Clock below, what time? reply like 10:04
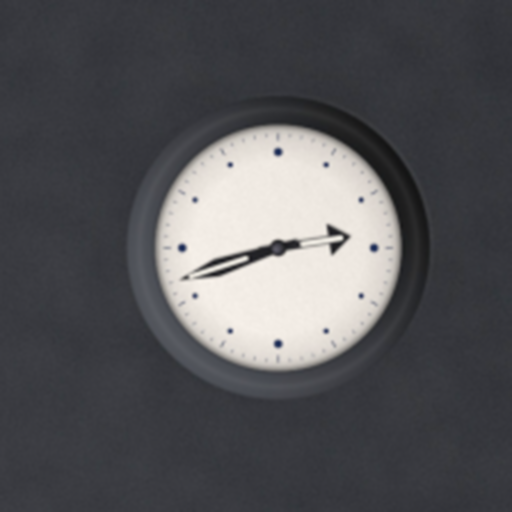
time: 2:42
